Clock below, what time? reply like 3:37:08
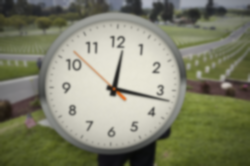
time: 12:16:52
